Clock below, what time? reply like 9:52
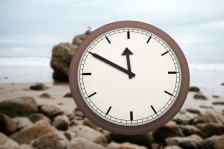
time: 11:50
